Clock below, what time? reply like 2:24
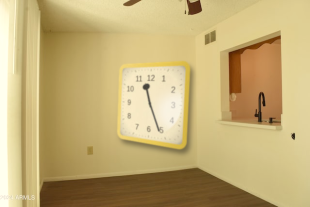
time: 11:26
